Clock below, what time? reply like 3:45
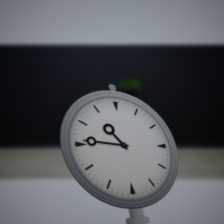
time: 10:46
